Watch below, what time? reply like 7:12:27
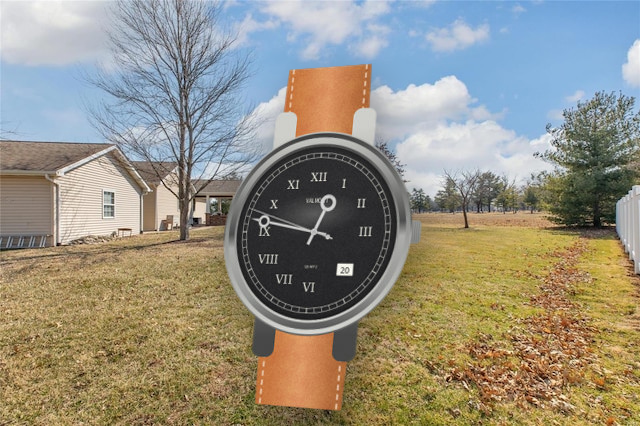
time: 12:46:48
